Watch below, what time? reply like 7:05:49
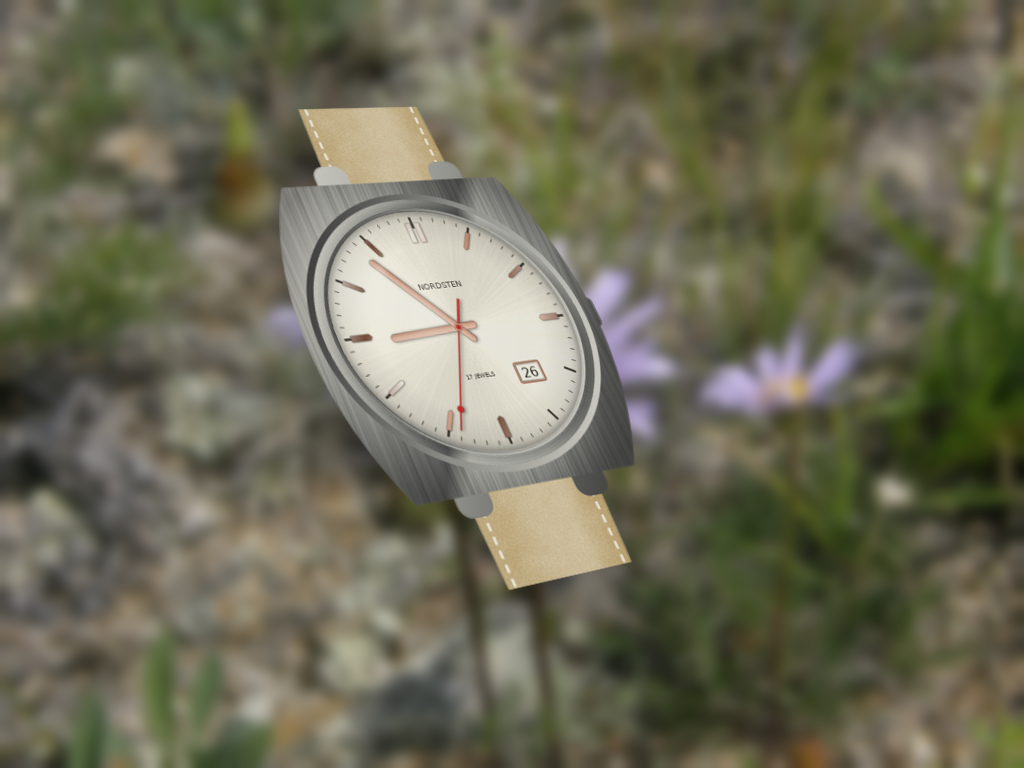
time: 8:53:34
